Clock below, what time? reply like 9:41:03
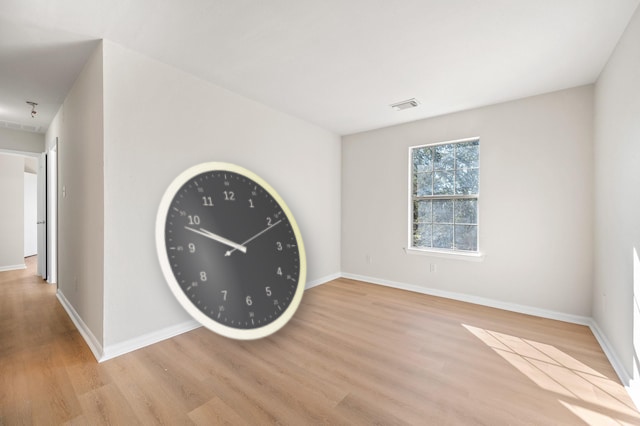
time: 9:48:11
